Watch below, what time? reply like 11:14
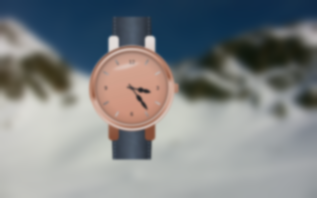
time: 3:24
